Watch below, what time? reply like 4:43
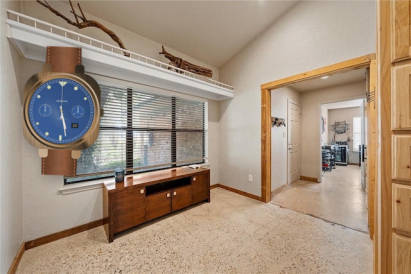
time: 5:28
